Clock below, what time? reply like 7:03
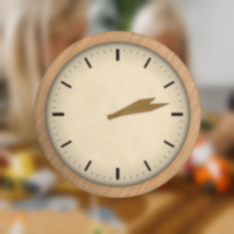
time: 2:13
